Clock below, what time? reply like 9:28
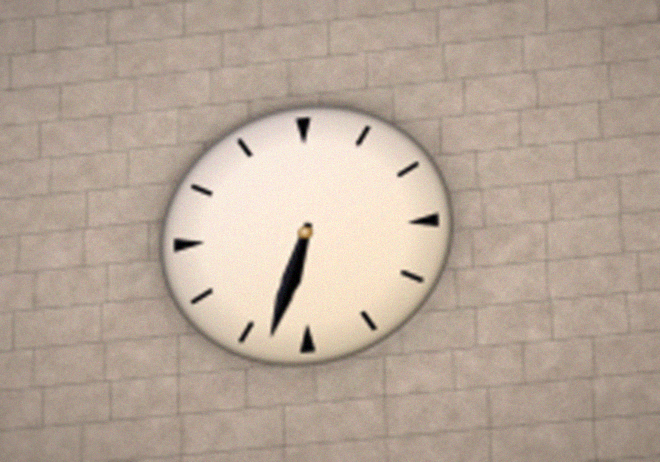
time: 6:33
